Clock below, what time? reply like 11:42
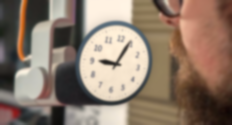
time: 9:04
